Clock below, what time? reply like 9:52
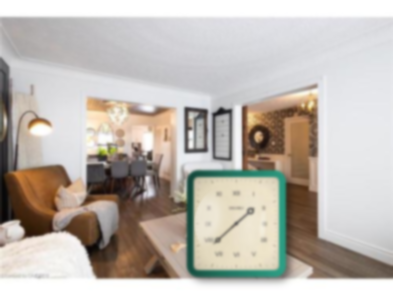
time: 1:38
